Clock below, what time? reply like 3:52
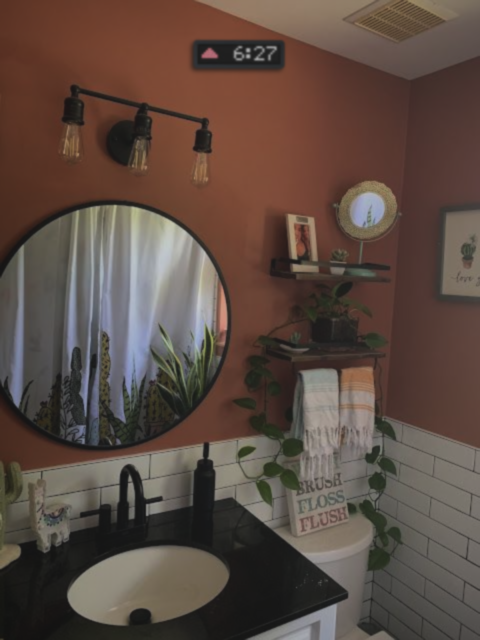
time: 6:27
